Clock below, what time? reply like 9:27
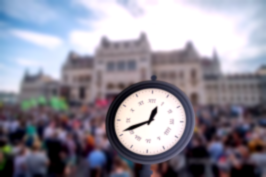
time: 12:41
